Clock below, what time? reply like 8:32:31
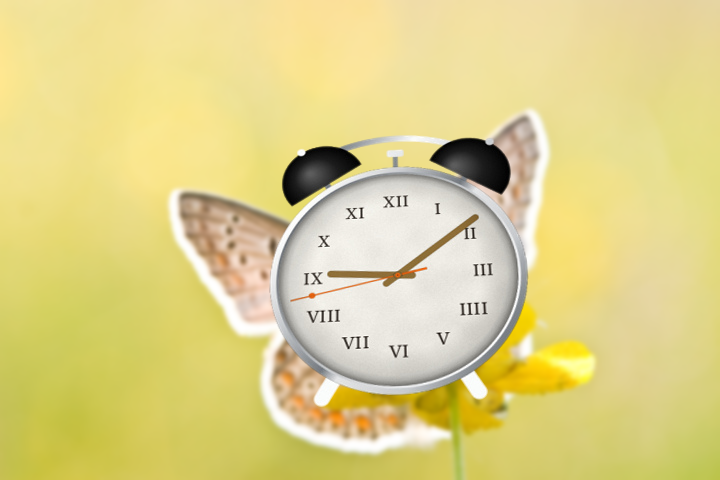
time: 9:08:43
